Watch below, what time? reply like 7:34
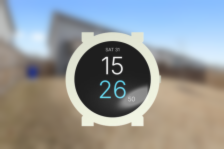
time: 15:26
